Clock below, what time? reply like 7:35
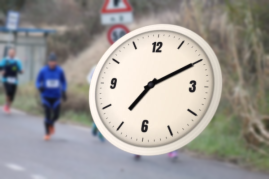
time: 7:10
